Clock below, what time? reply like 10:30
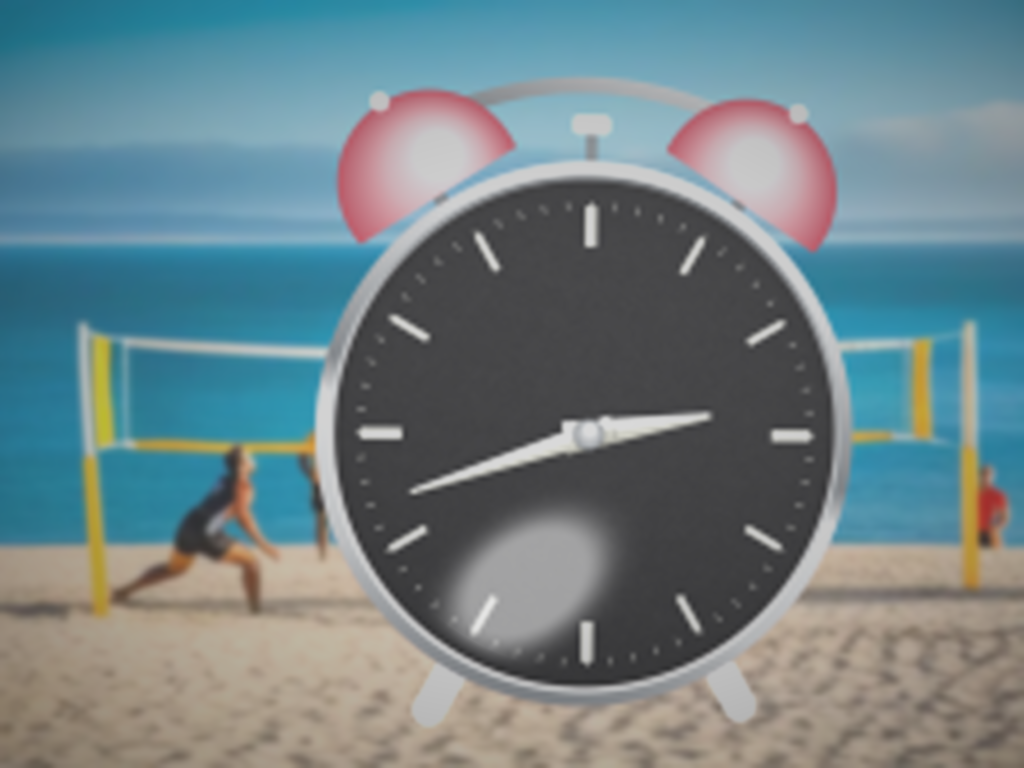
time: 2:42
